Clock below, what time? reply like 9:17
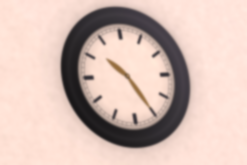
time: 10:25
